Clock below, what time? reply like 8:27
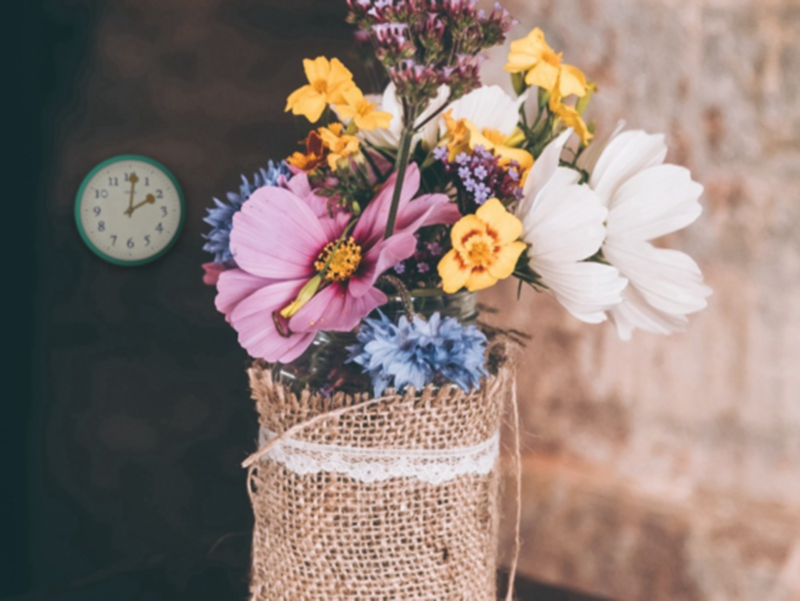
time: 2:01
